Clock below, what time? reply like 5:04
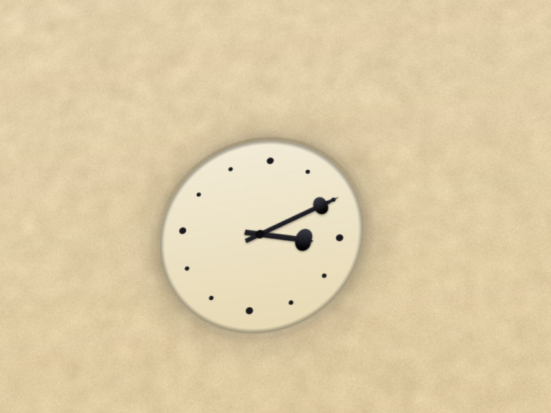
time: 3:10
